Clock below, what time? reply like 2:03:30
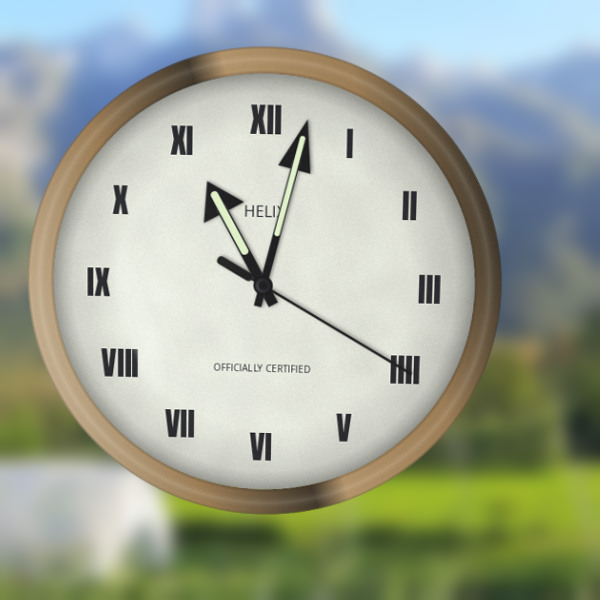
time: 11:02:20
